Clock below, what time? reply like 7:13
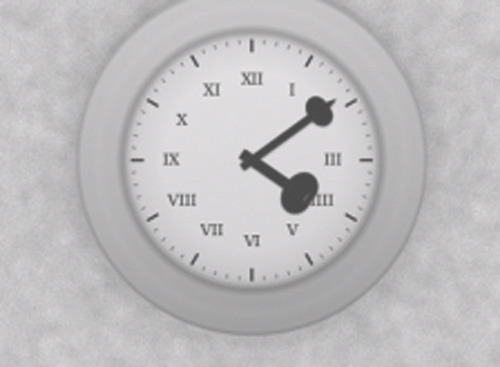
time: 4:09
